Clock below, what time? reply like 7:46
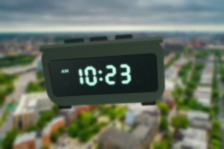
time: 10:23
